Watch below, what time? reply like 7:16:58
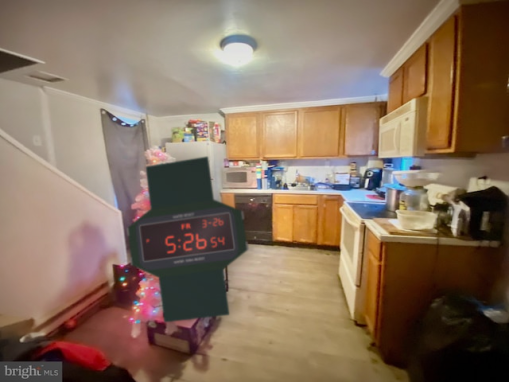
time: 5:26:54
